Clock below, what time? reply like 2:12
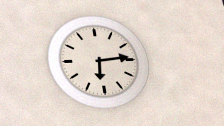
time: 6:14
